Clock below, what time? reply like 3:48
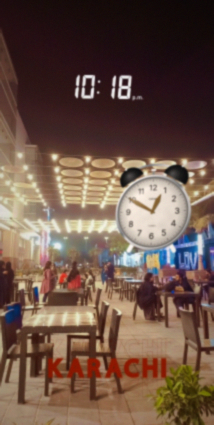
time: 12:50
